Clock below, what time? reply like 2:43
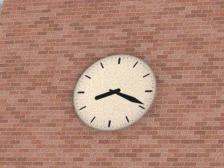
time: 8:19
